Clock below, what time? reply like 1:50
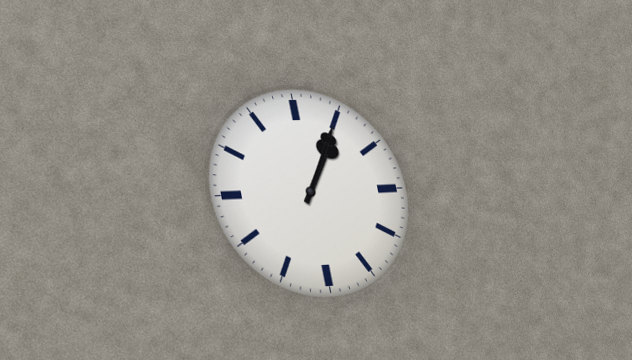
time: 1:05
